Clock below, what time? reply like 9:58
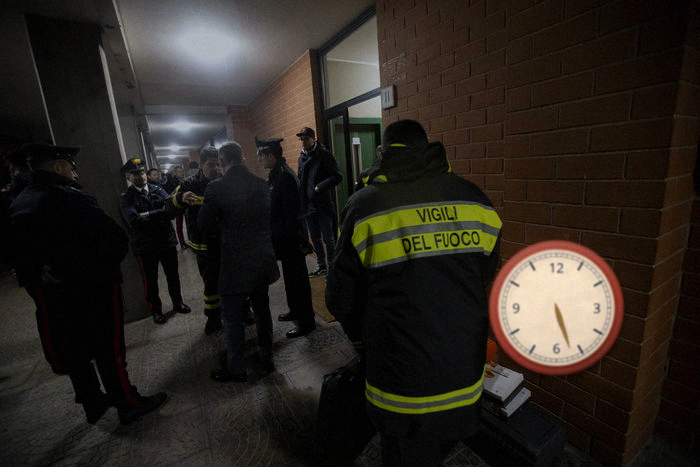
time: 5:27
